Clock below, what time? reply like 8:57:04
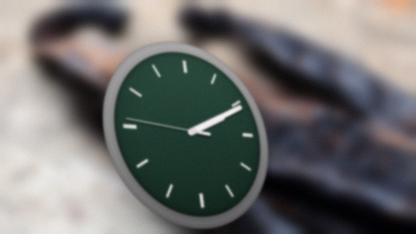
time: 2:10:46
